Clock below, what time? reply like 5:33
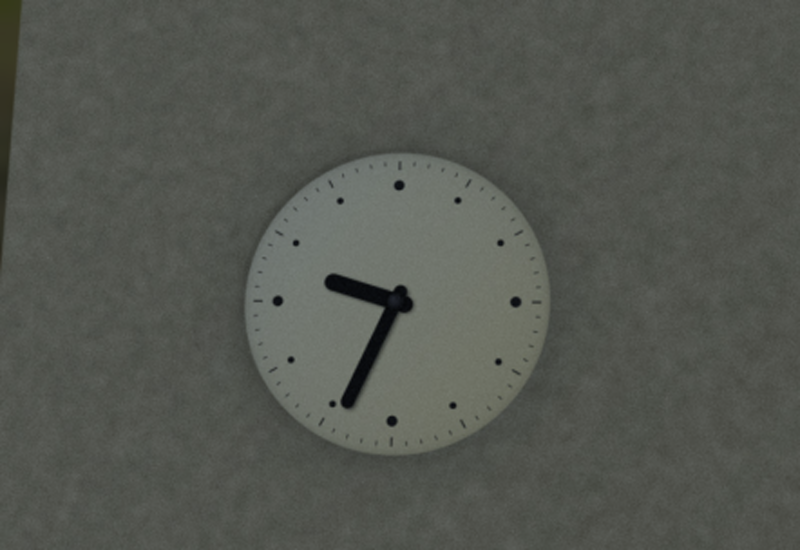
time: 9:34
